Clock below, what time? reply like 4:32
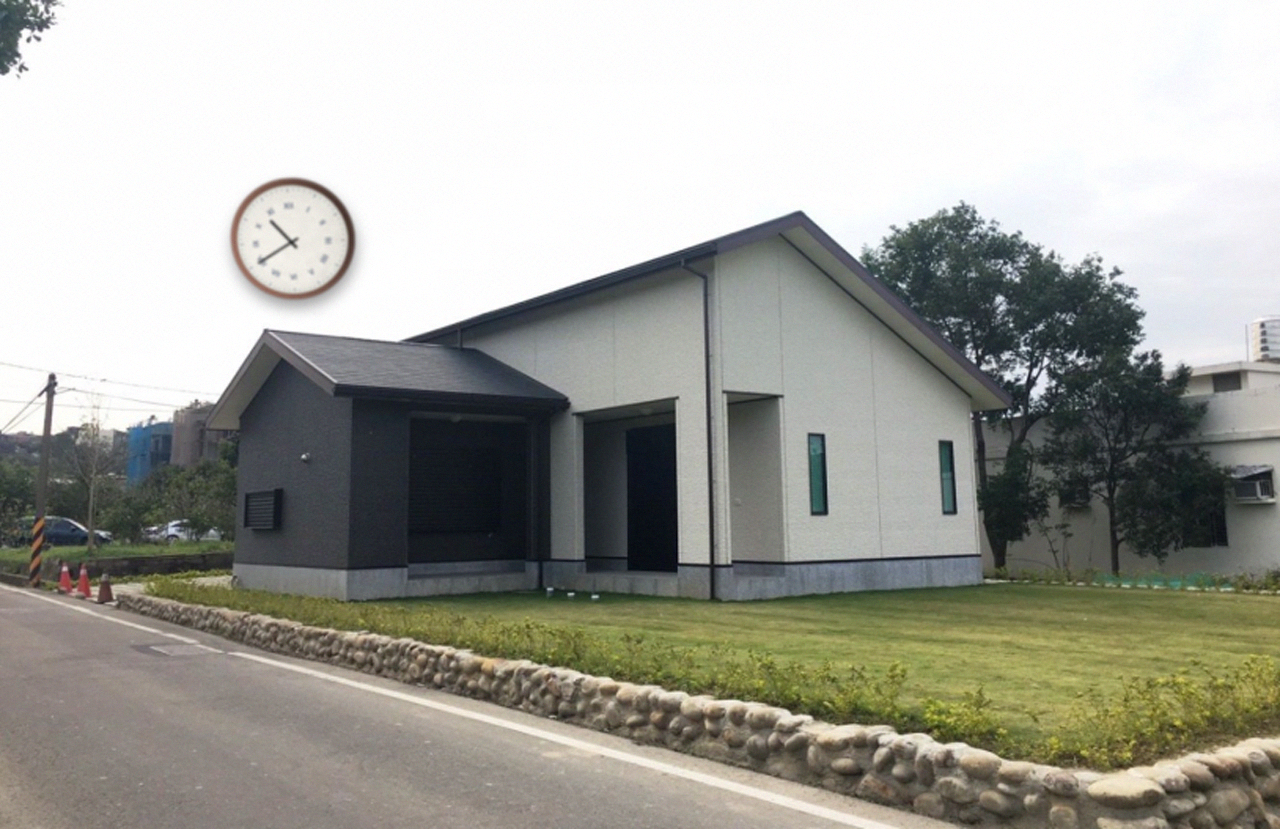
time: 10:40
